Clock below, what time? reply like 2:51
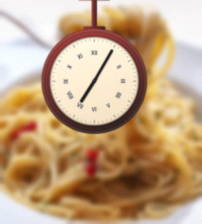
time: 7:05
